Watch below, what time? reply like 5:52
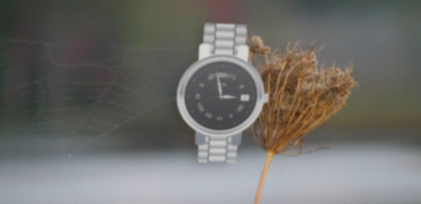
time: 2:58
